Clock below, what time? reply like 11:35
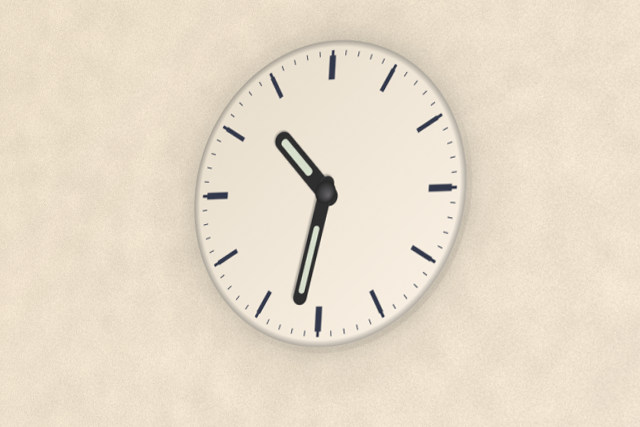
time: 10:32
